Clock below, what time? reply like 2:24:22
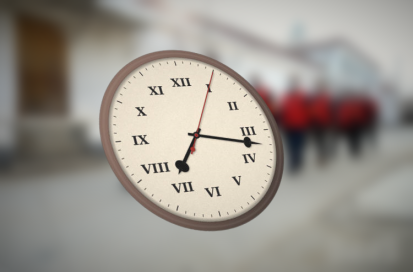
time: 7:17:05
